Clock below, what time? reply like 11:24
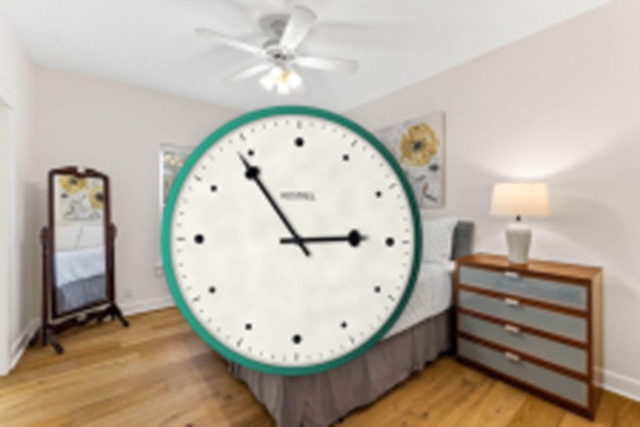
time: 2:54
